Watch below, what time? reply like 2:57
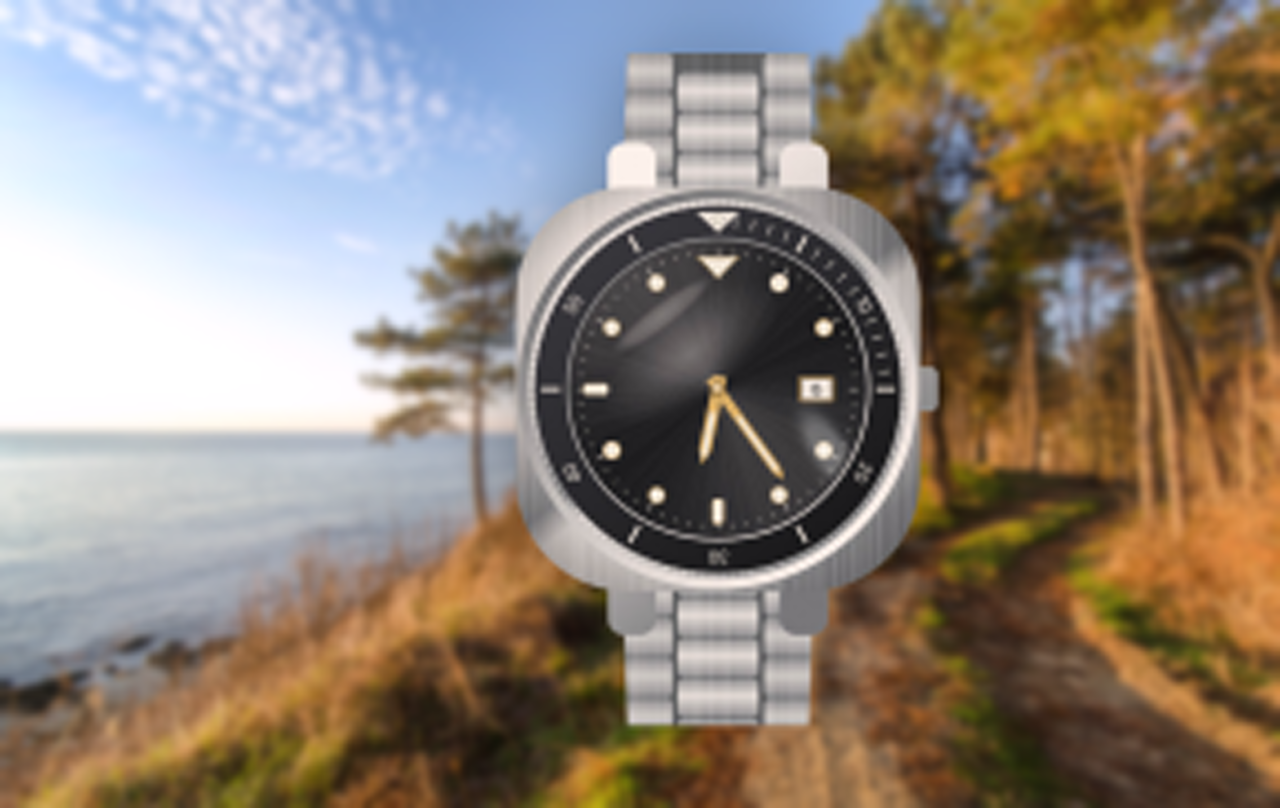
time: 6:24
